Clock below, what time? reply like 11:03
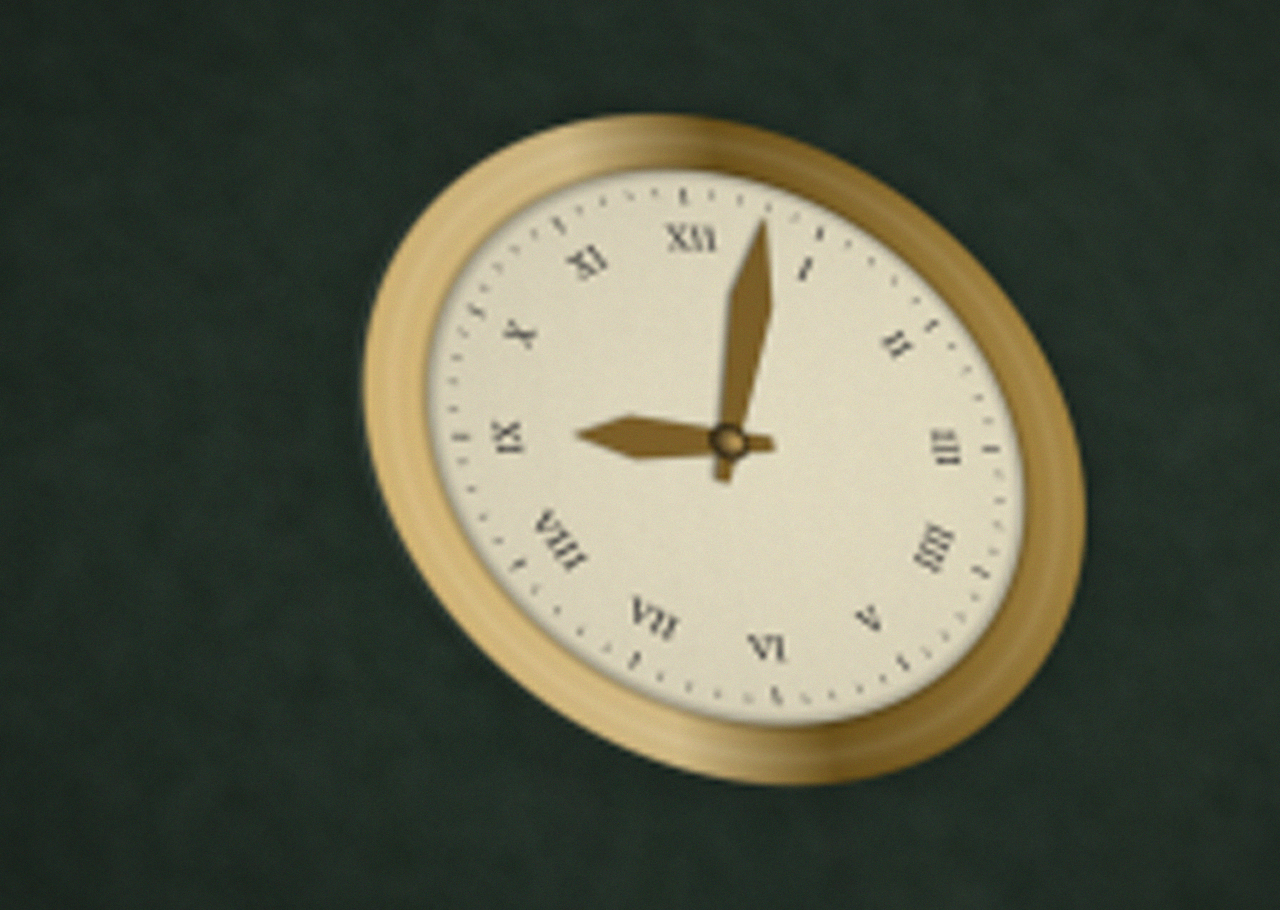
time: 9:03
